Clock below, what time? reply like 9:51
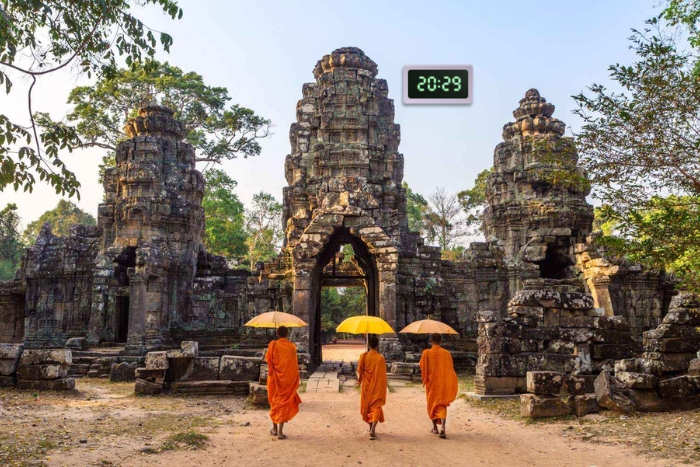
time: 20:29
